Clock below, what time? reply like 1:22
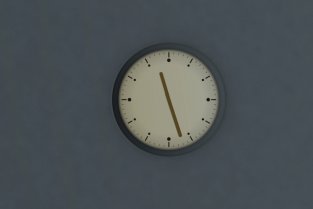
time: 11:27
